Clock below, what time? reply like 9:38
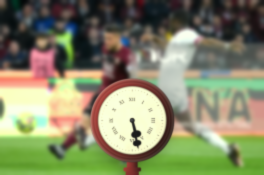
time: 5:28
